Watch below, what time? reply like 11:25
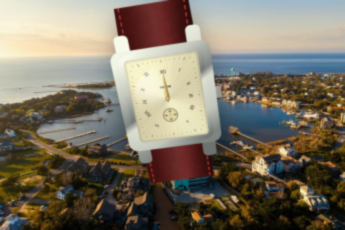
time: 12:00
